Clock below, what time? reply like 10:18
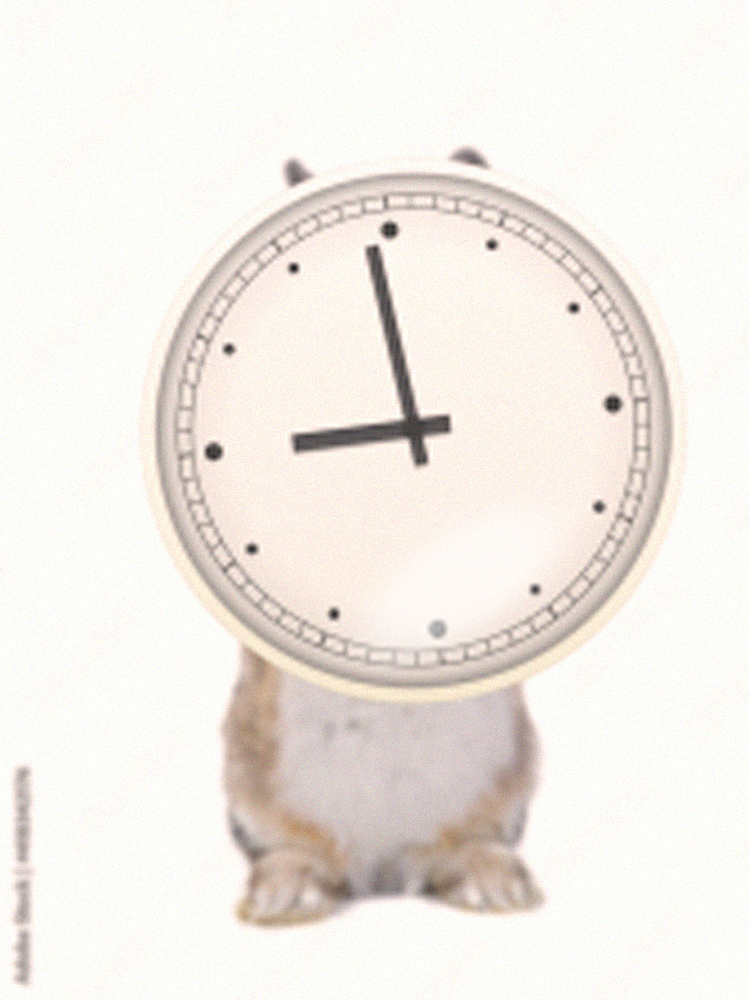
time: 8:59
